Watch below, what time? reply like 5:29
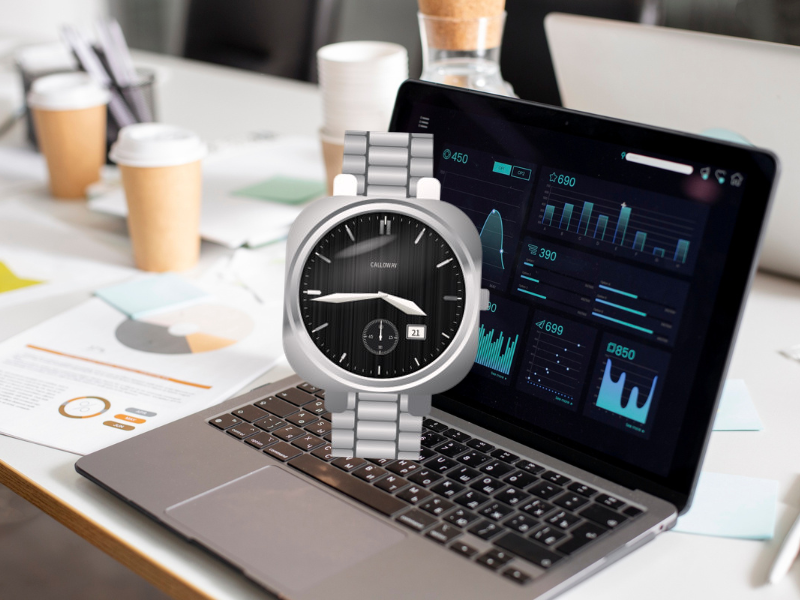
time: 3:44
